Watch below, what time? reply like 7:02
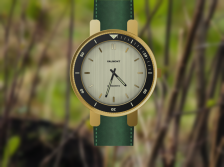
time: 4:33
